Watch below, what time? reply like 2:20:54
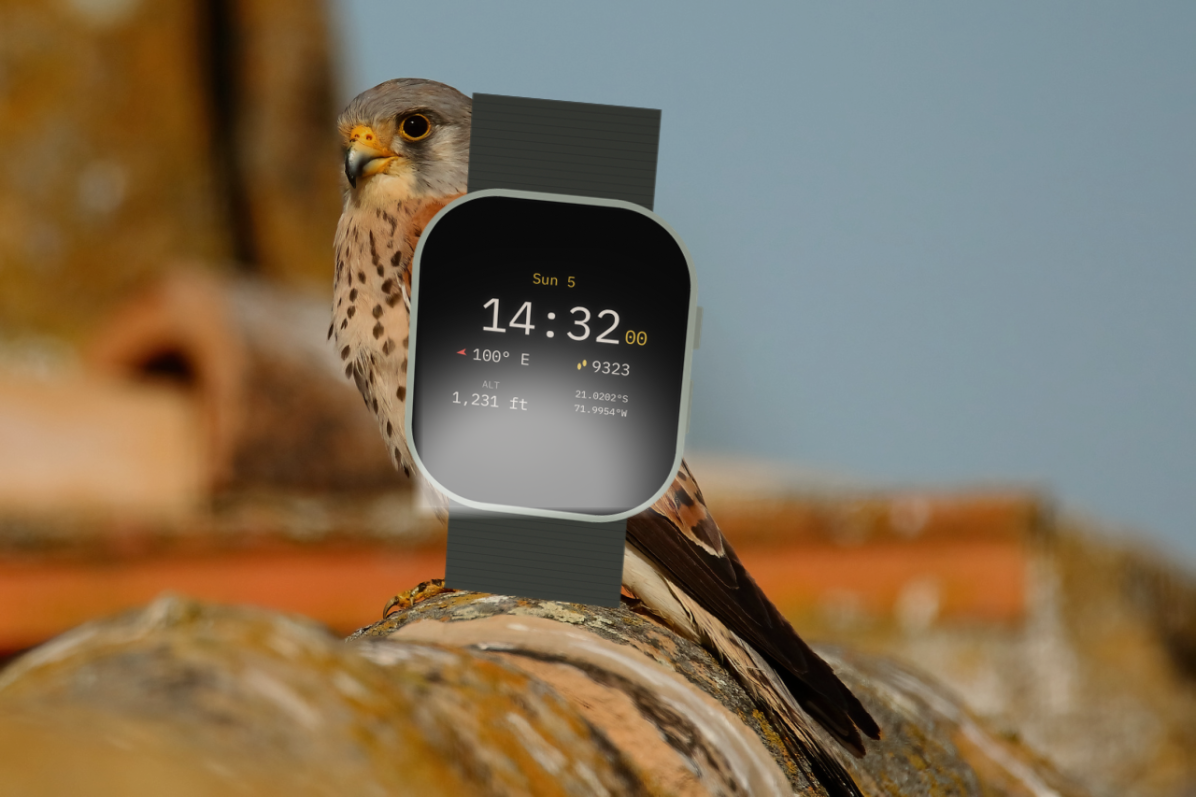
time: 14:32:00
